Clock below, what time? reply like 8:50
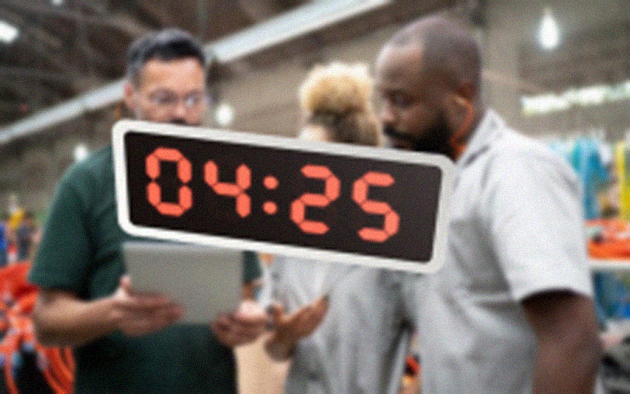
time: 4:25
